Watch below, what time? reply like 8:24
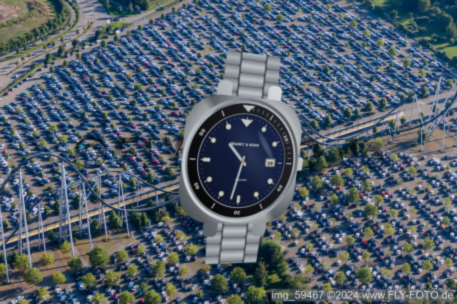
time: 10:32
